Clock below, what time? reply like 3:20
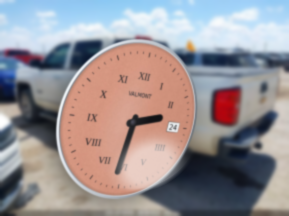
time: 2:31
